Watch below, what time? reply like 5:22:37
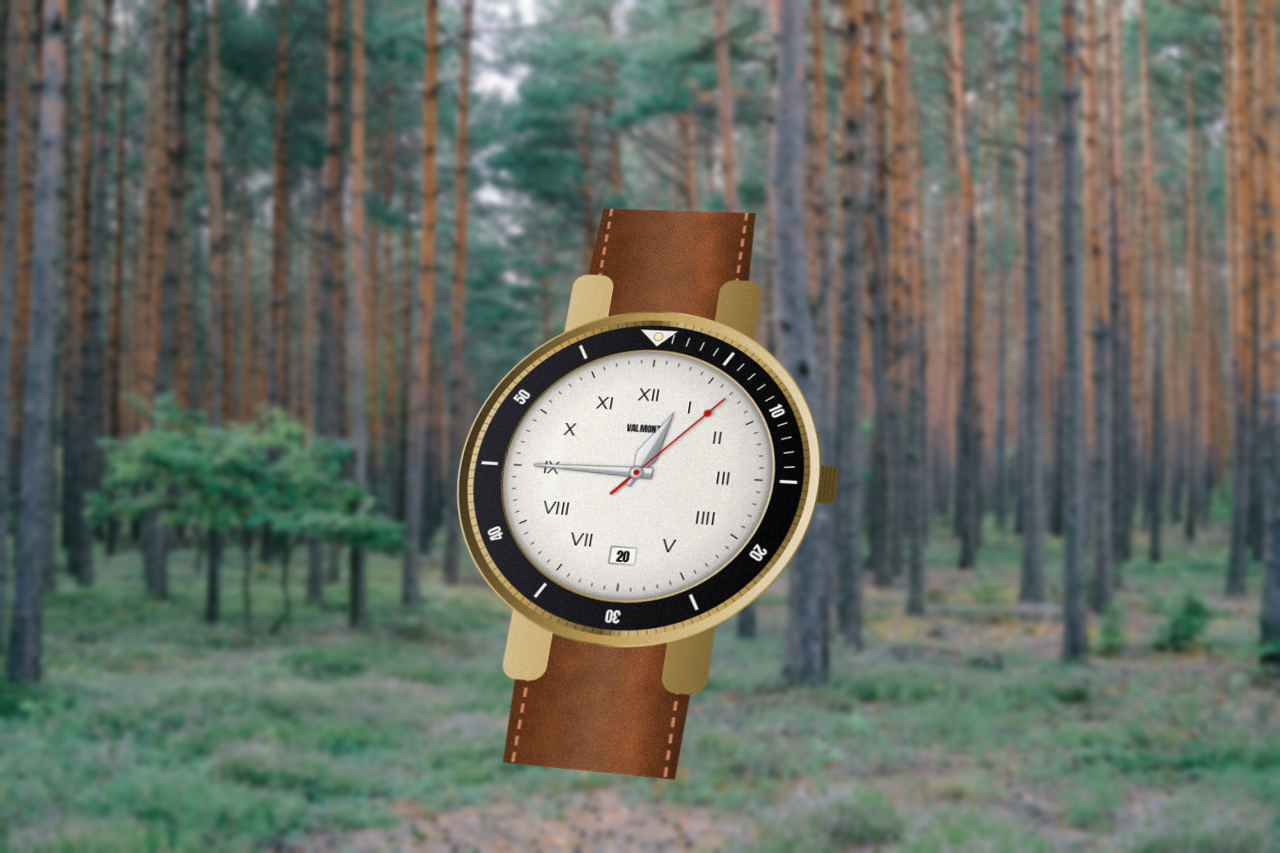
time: 12:45:07
